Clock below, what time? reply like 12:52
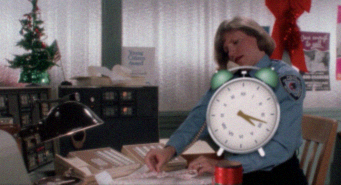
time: 4:18
